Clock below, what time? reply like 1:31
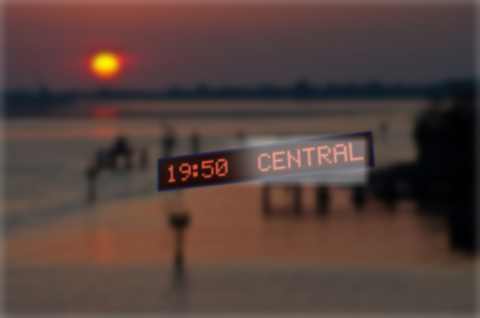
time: 19:50
